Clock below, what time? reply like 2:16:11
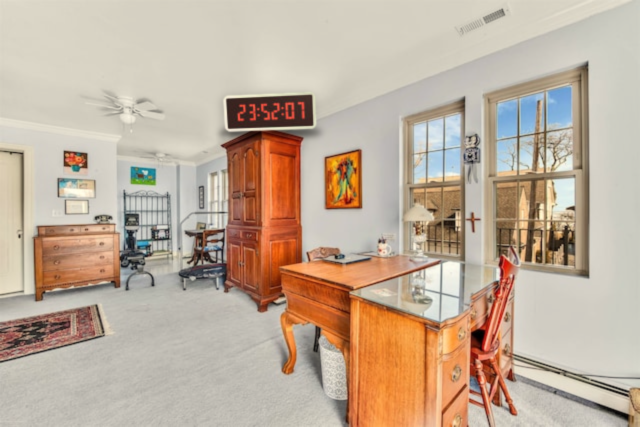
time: 23:52:07
